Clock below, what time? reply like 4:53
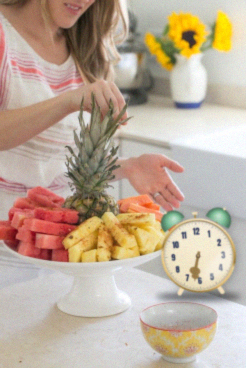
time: 6:32
